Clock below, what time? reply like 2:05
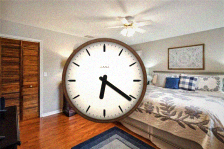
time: 6:21
